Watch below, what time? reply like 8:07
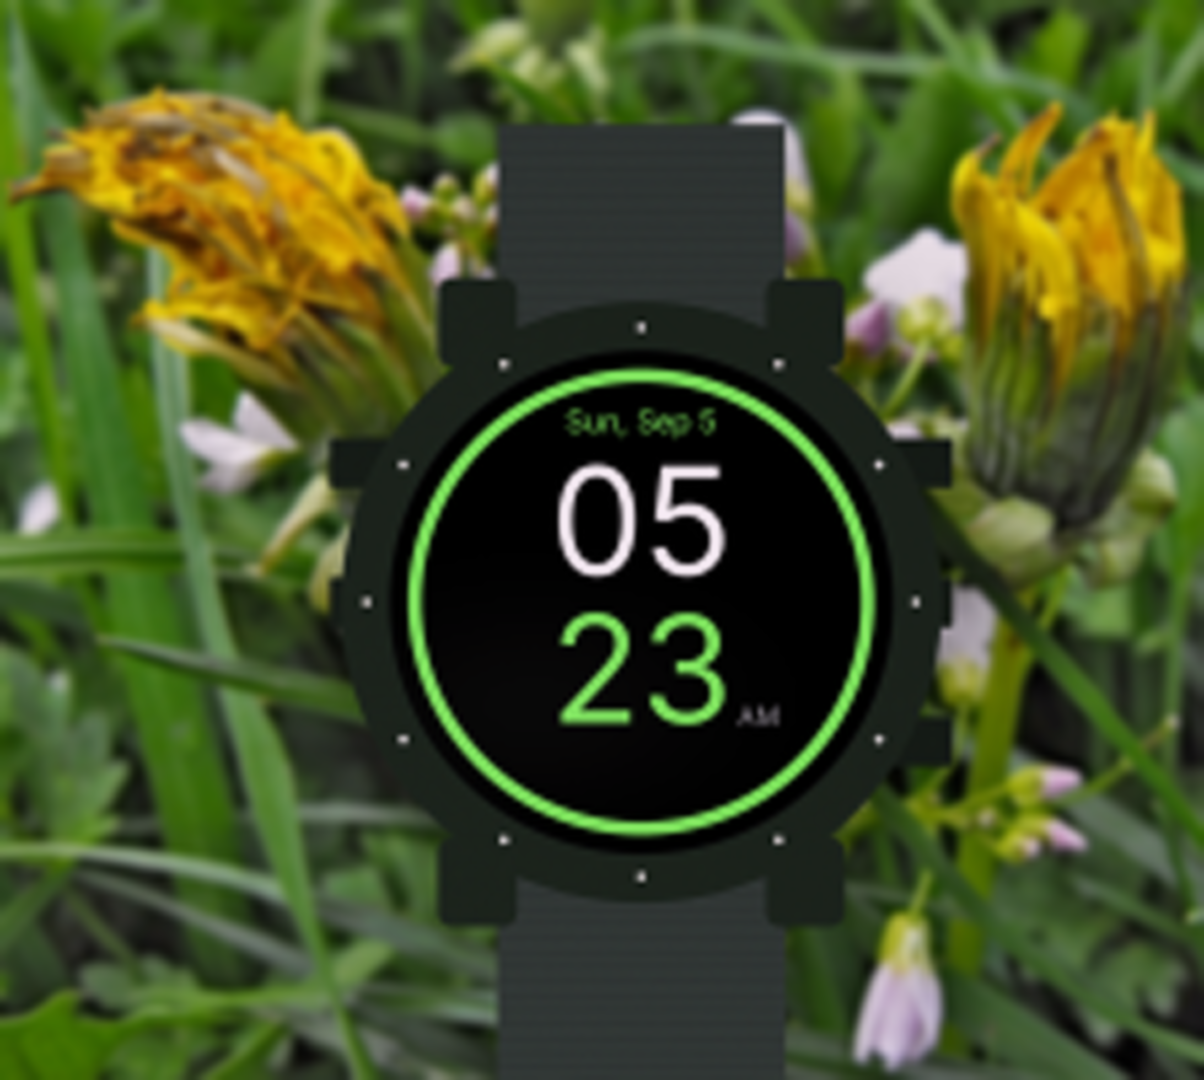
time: 5:23
